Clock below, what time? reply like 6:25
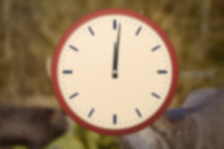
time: 12:01
